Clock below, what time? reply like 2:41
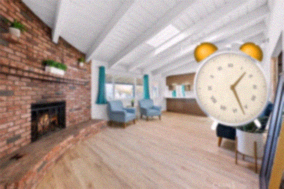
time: 1:27
